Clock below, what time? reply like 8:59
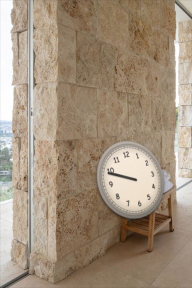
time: 9:49
